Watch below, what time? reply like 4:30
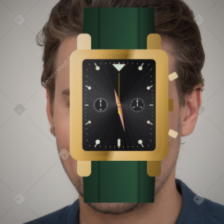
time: 11:28
